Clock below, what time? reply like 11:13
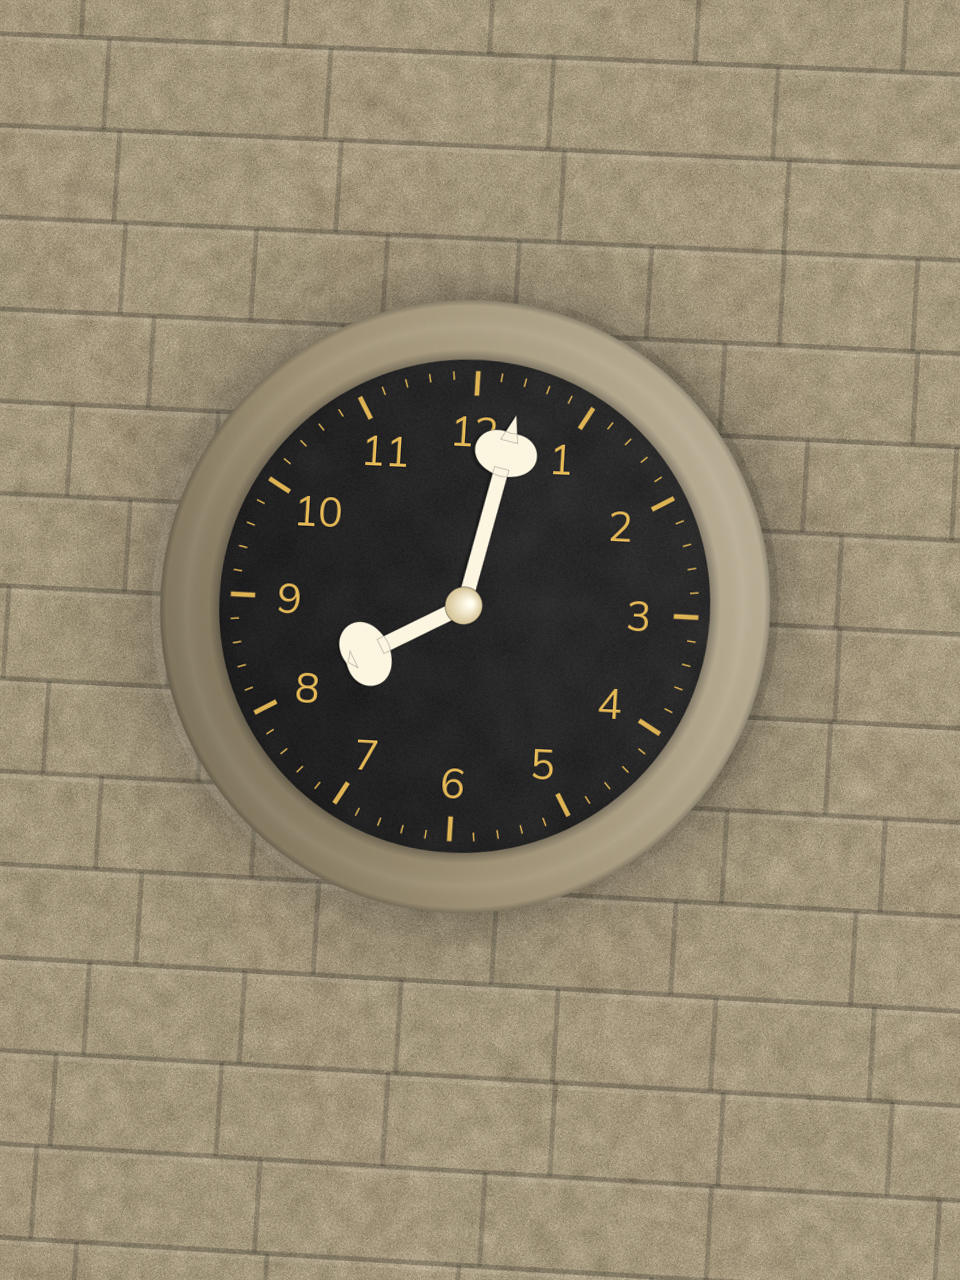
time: 8:02
